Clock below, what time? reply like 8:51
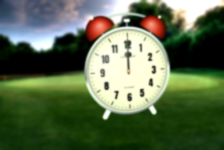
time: 12:00
